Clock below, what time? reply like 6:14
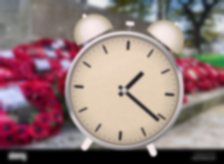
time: 1:21
